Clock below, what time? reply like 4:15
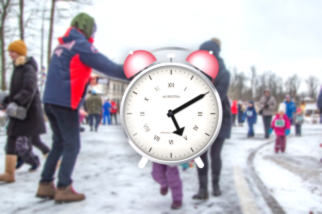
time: 5:10
